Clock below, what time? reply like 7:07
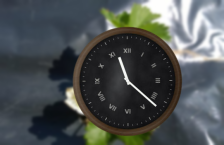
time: 11:22
